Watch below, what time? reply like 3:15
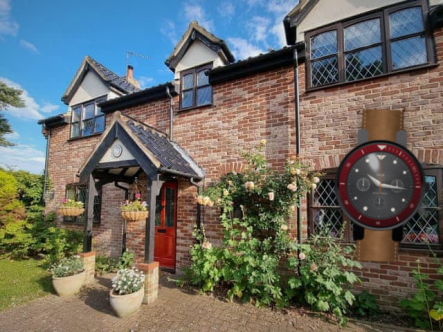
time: 10:16
